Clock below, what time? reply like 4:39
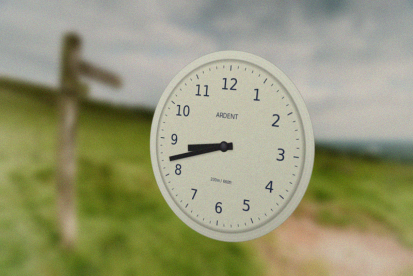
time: 8:42
